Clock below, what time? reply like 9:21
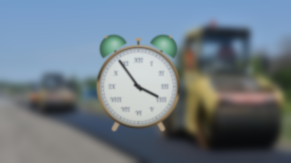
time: 3:54
